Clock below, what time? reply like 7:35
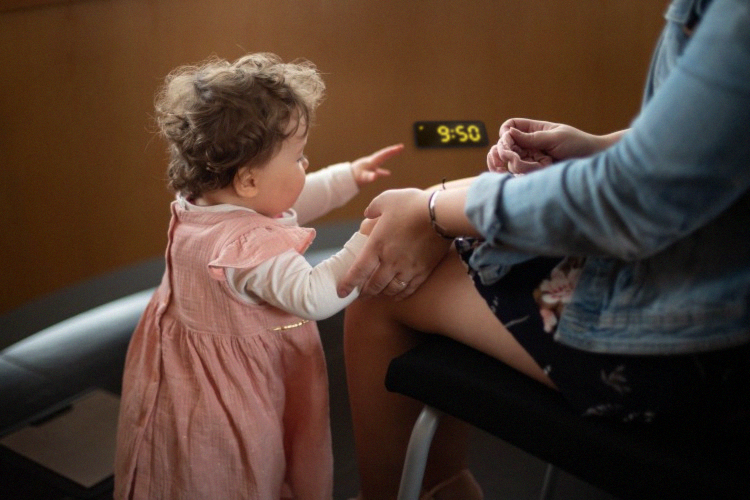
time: 9:50
